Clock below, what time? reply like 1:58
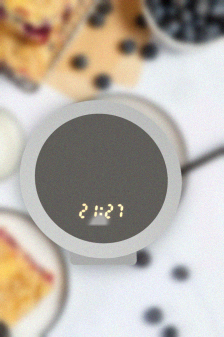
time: 21:27
